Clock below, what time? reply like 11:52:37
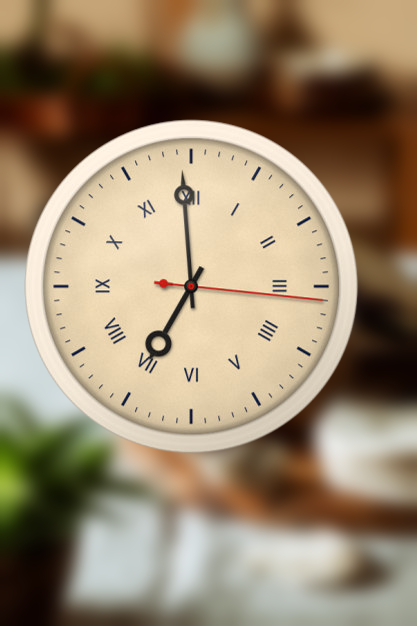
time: 6:59:16
